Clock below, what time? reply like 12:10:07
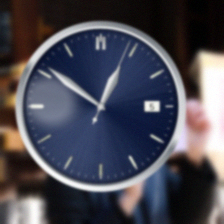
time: 12:51:04
